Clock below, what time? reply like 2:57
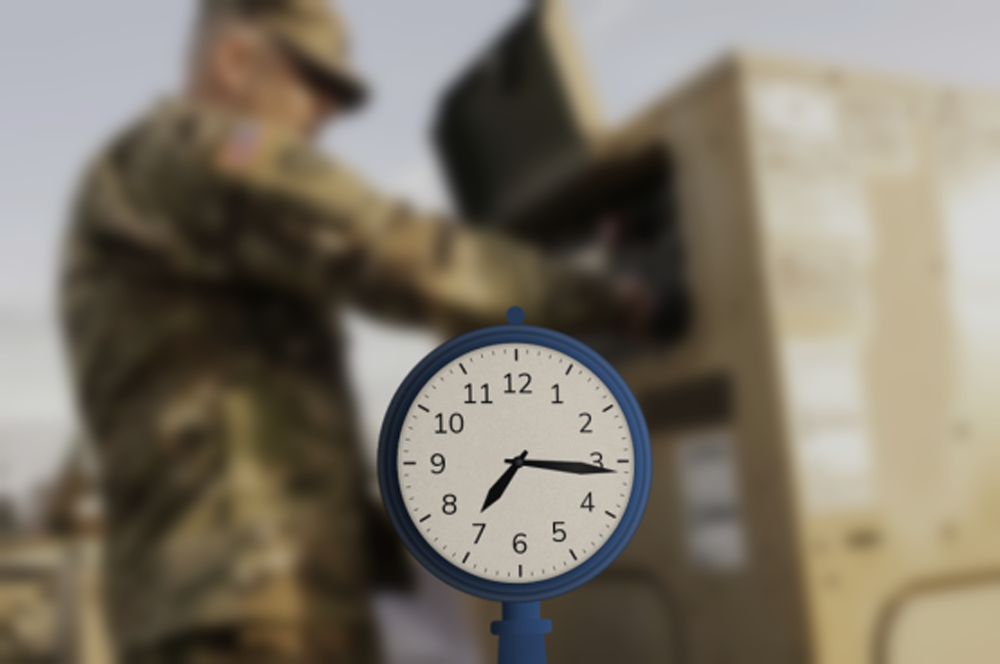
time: 7:16
